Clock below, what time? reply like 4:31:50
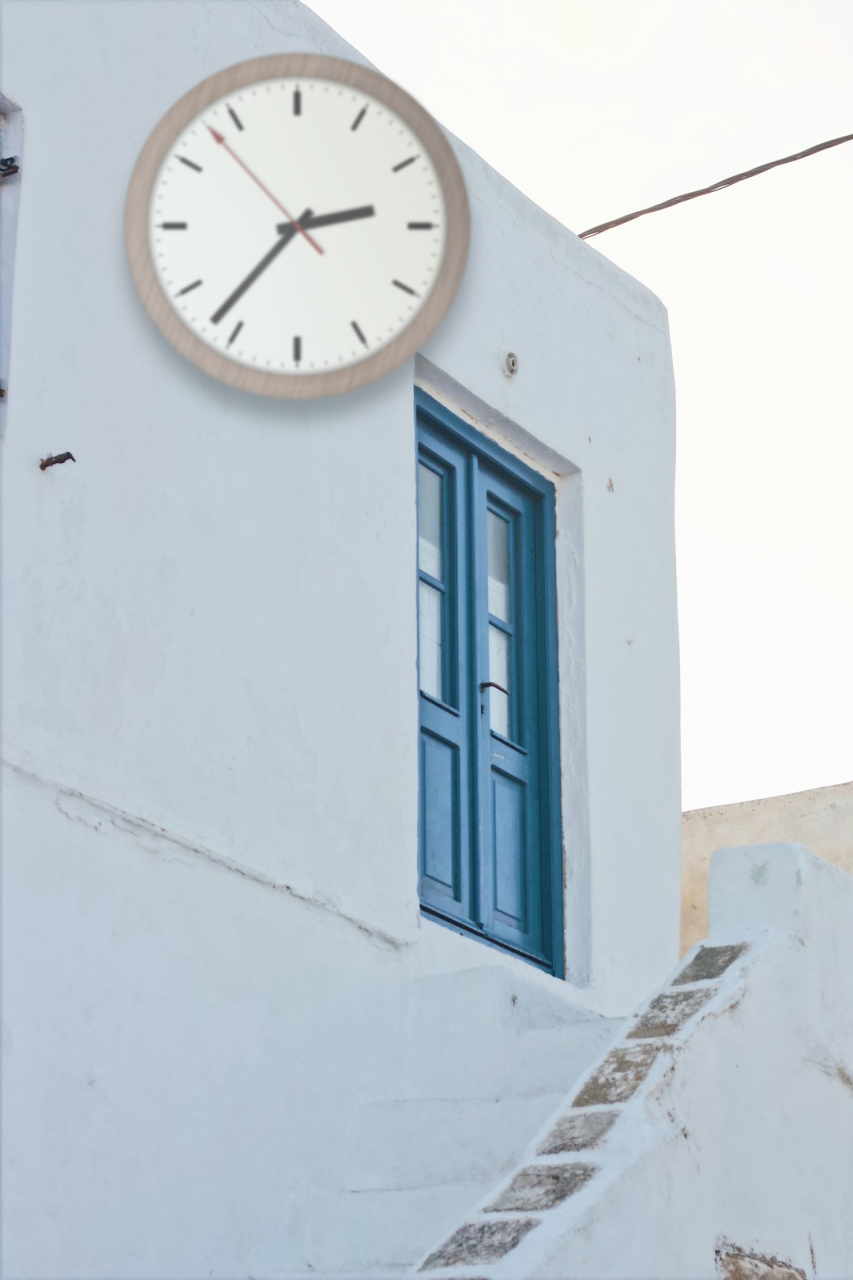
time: 2:36:53
